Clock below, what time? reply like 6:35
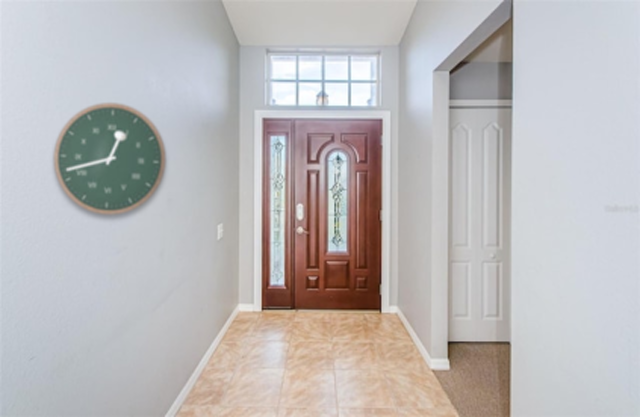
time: 12:42
